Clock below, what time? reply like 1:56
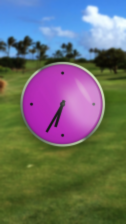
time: 6:35
